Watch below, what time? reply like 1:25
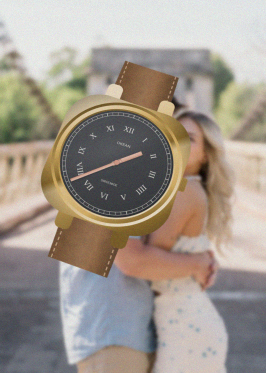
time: 1:38
